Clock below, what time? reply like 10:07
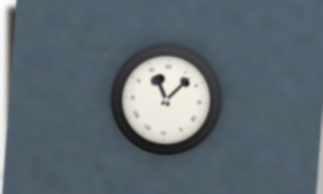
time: 11:07
